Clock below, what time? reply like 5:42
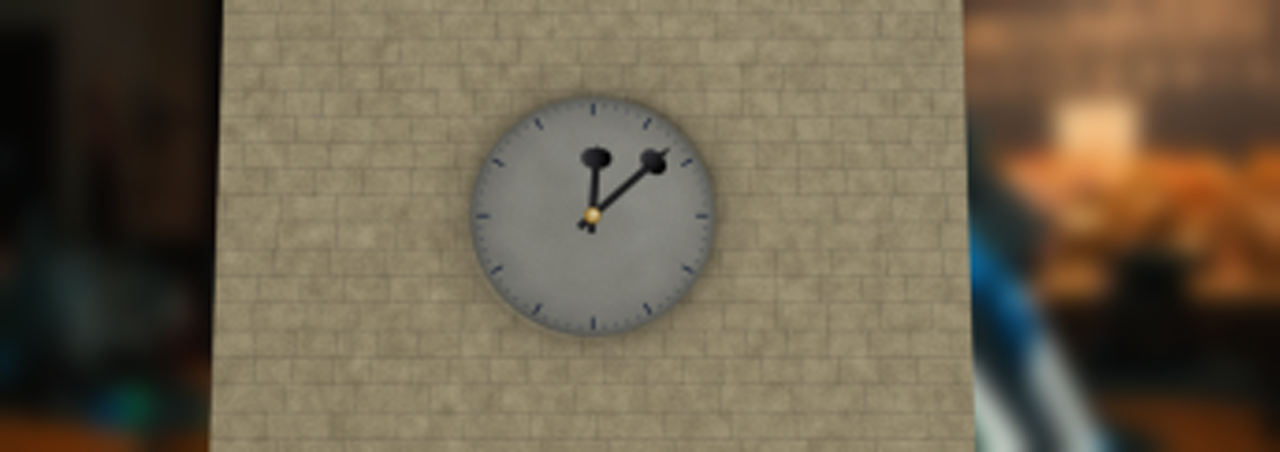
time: 12:08
